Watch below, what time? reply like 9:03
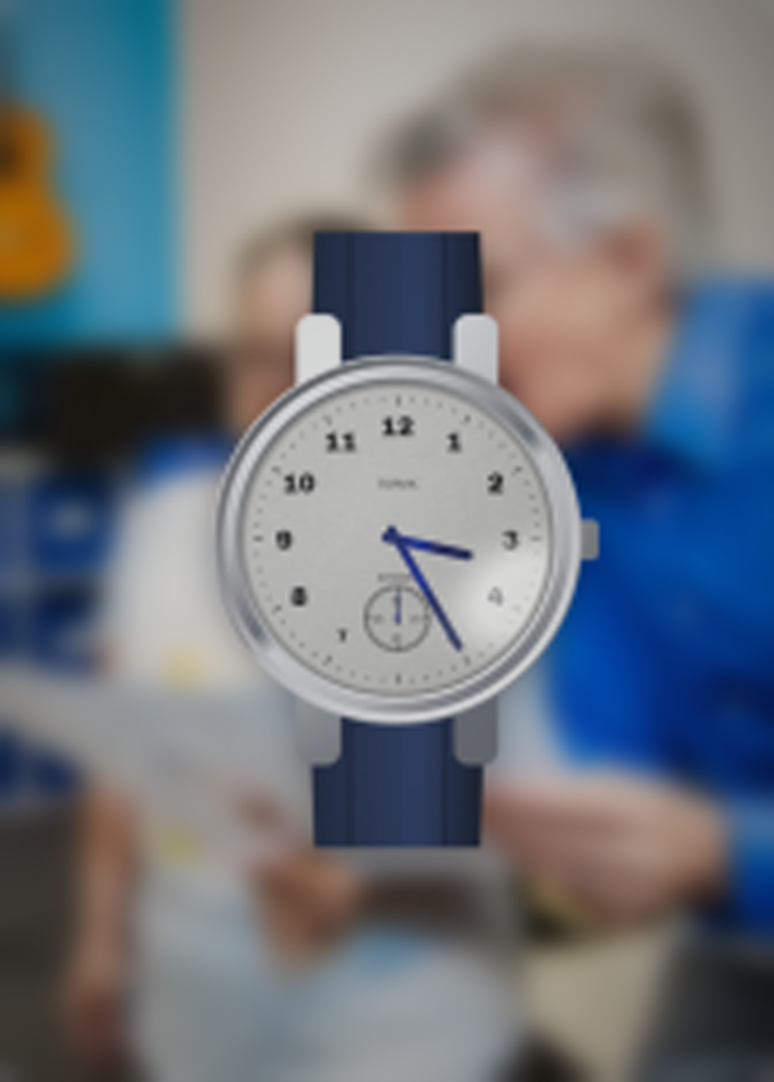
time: 3:25
